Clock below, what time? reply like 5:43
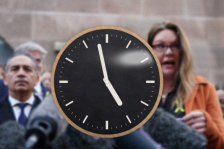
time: 4:58
